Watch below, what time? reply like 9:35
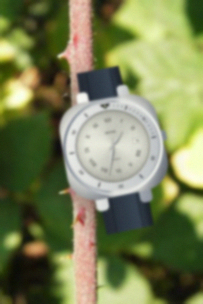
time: 1:33
